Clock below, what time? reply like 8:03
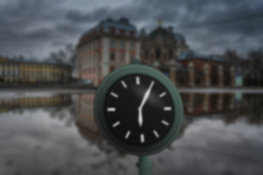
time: 6:05
